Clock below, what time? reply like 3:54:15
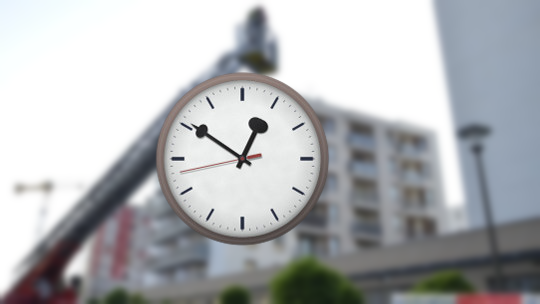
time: 12:50:43
